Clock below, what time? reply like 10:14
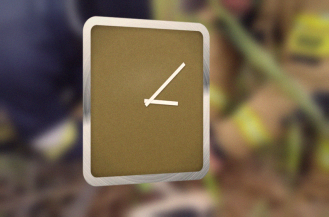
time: 3:08
